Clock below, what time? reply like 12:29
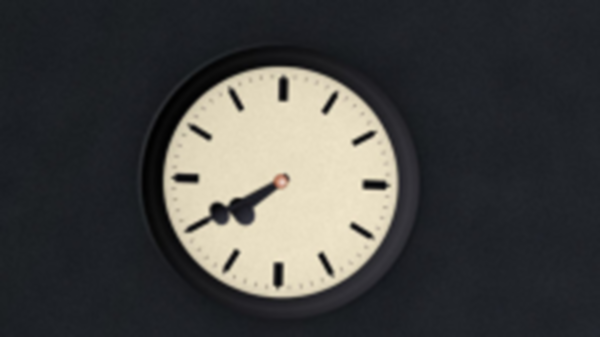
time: 7:40
